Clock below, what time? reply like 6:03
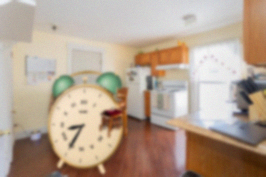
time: 8:35
